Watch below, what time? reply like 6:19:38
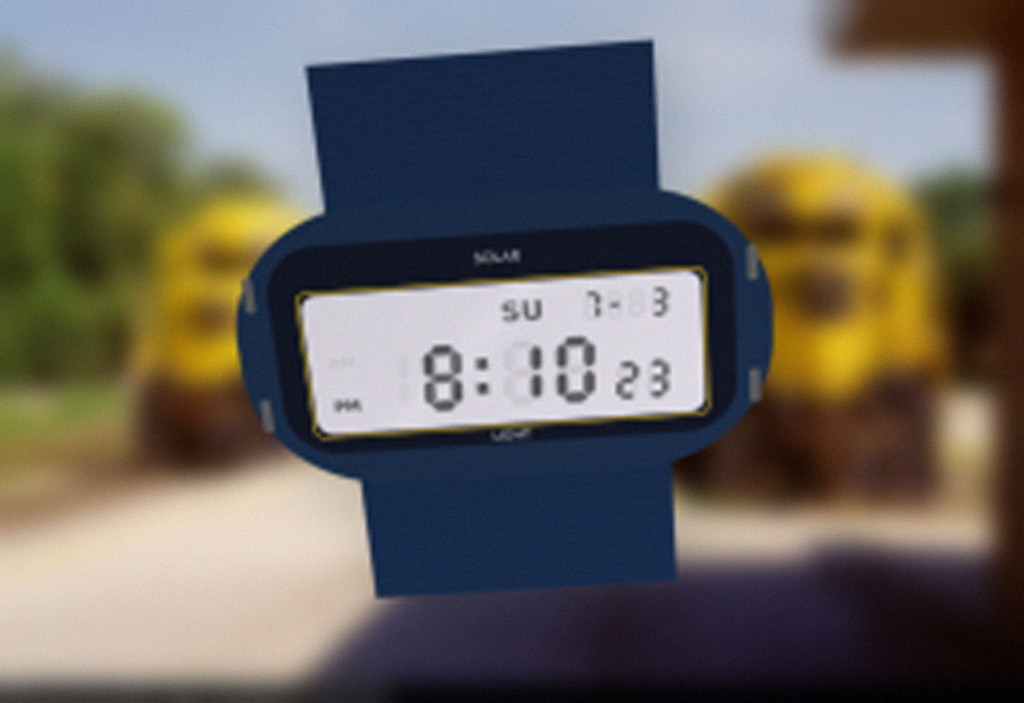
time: 8:10:23
